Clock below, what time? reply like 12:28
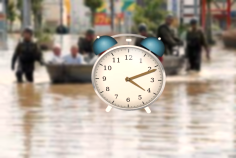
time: 4:11
